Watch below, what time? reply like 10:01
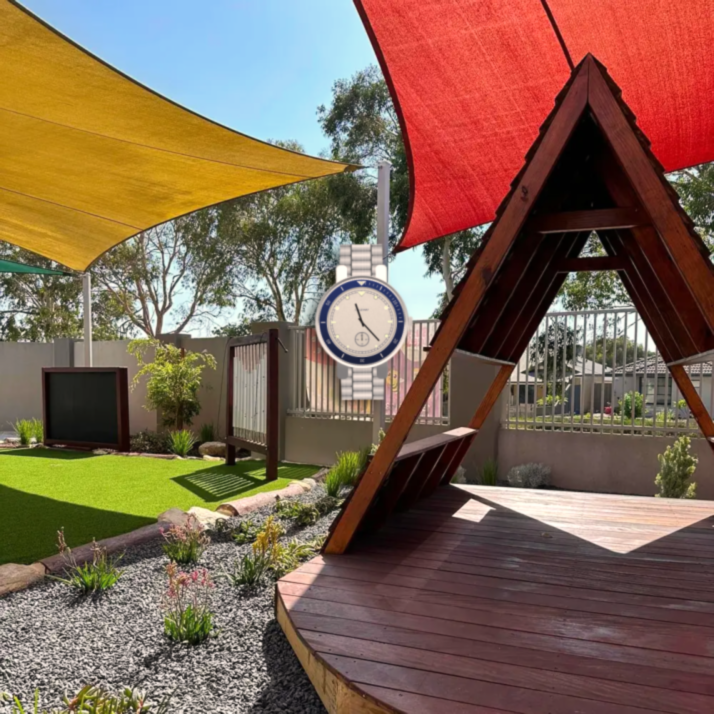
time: 11:23
